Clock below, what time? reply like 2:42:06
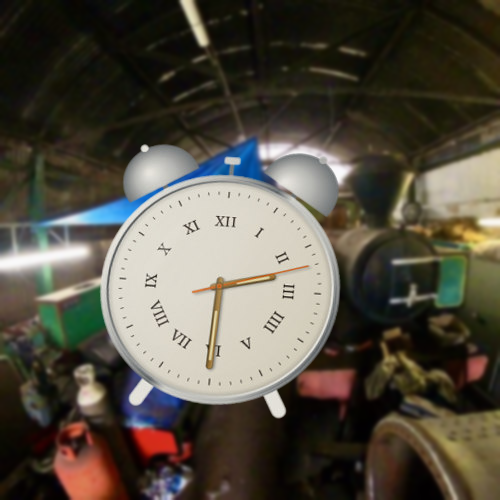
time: 2:30:12
